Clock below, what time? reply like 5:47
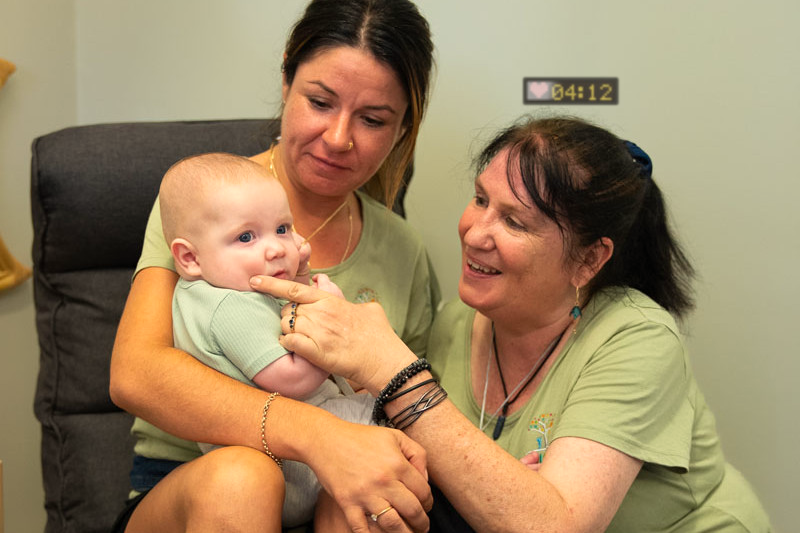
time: 4:12
